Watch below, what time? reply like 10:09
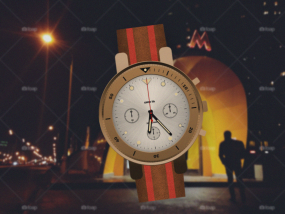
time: 6:24
